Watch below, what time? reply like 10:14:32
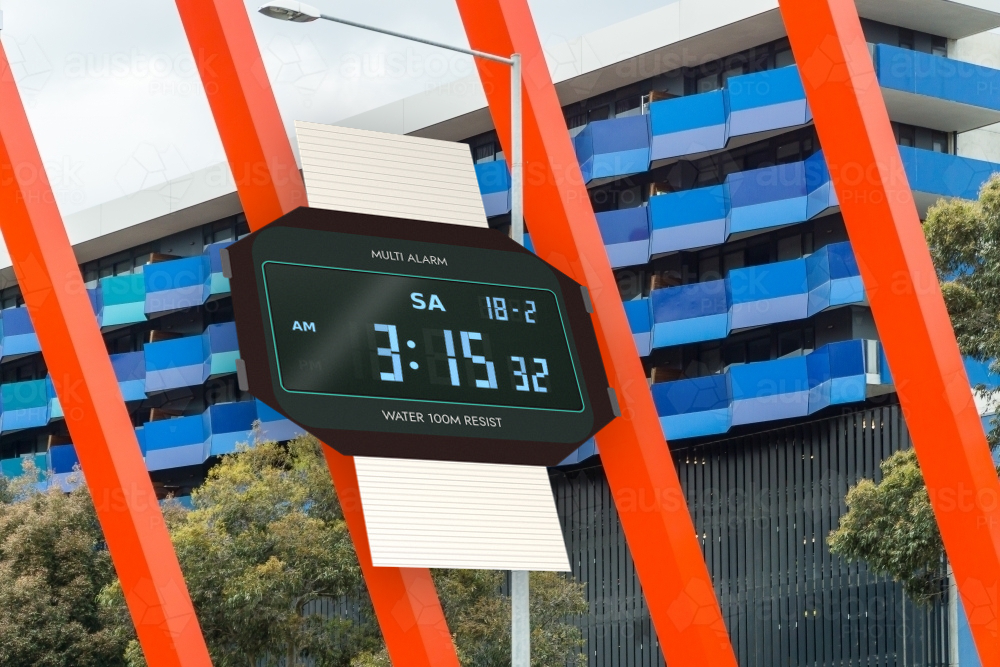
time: 3:15:32
